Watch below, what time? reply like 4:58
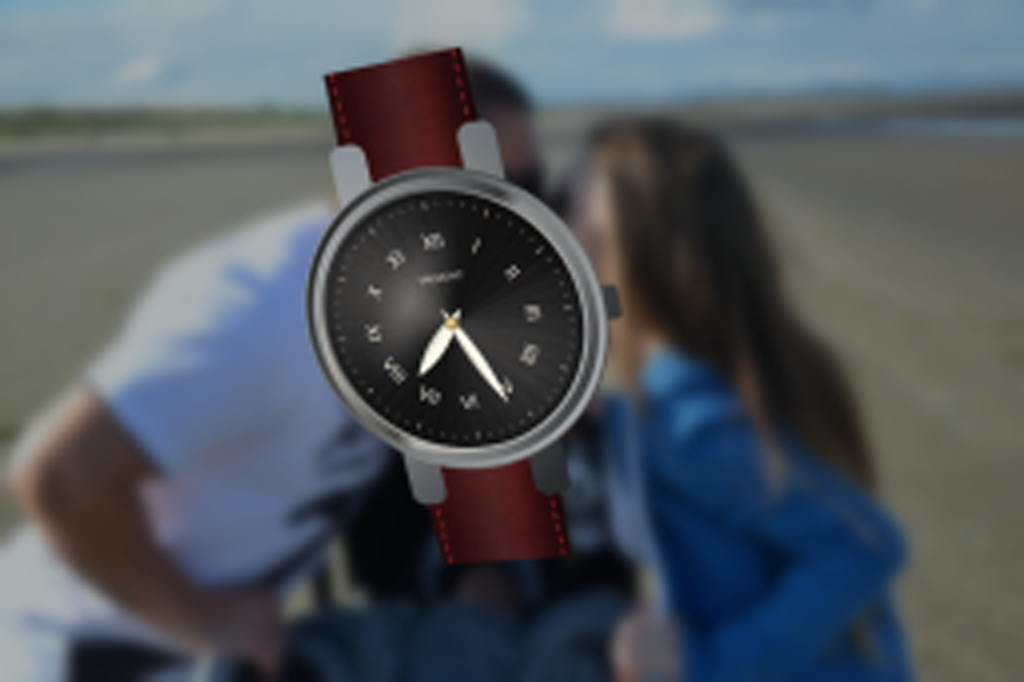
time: 7:26
